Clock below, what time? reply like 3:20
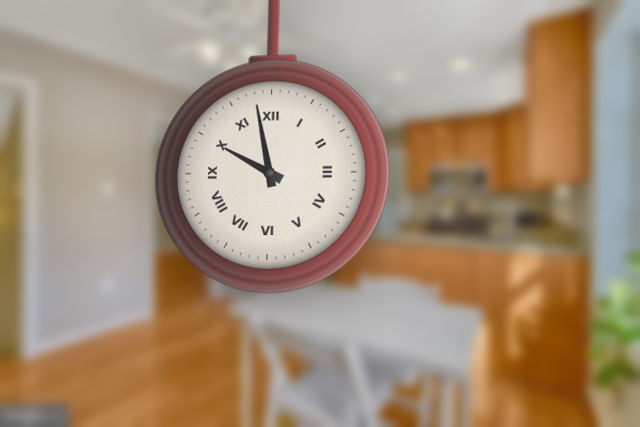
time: 9:58
